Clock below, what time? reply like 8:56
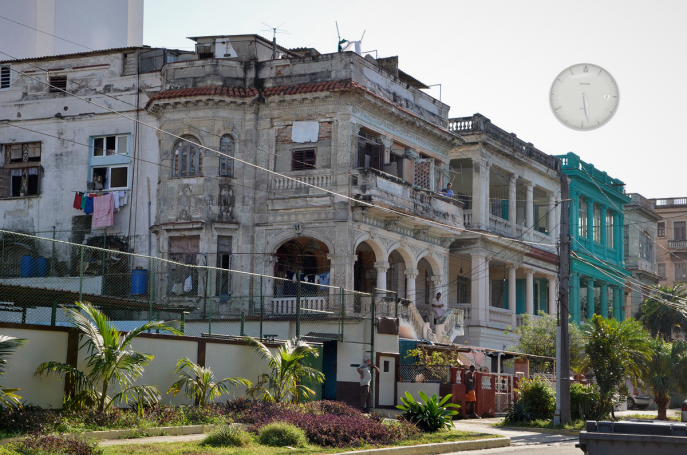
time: 5:28
